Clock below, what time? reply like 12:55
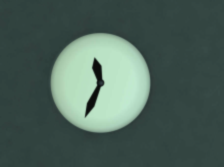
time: 11:34
